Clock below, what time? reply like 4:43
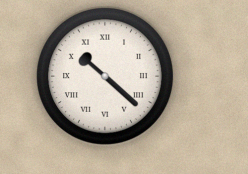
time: 10:22
